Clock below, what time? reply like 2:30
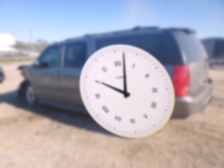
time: 10:02
